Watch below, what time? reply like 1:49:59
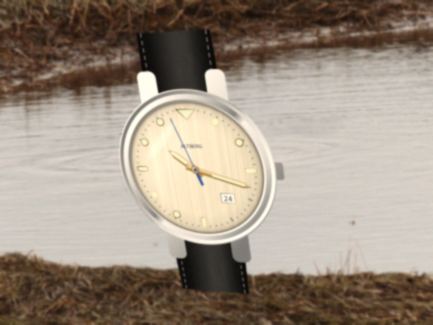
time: 10:17:57
